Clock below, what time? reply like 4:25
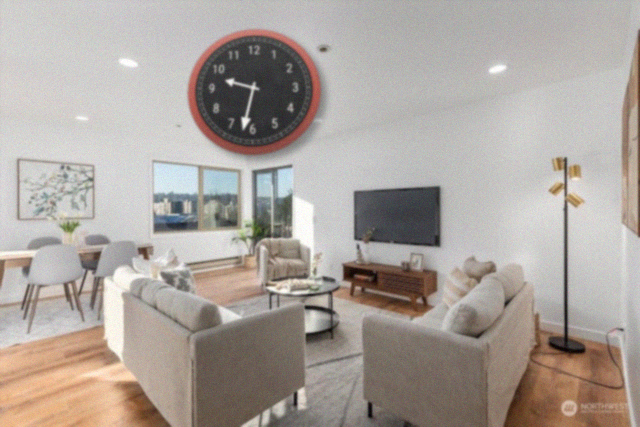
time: 9:32
